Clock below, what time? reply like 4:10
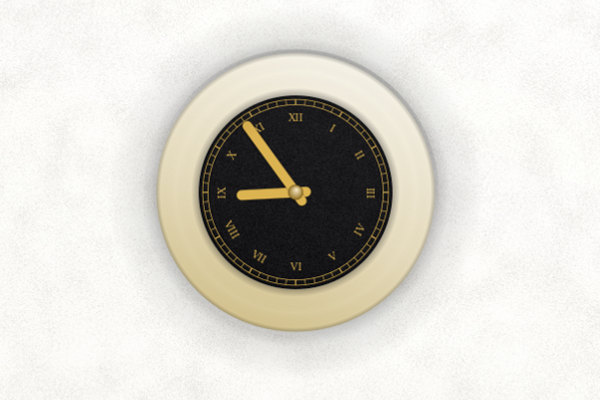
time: 8:54
